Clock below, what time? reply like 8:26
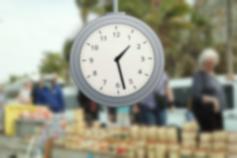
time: 1:28
